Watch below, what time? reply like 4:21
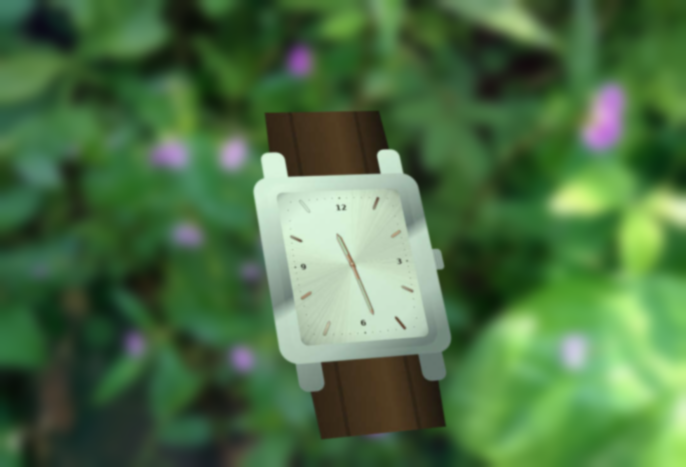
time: 11:28
